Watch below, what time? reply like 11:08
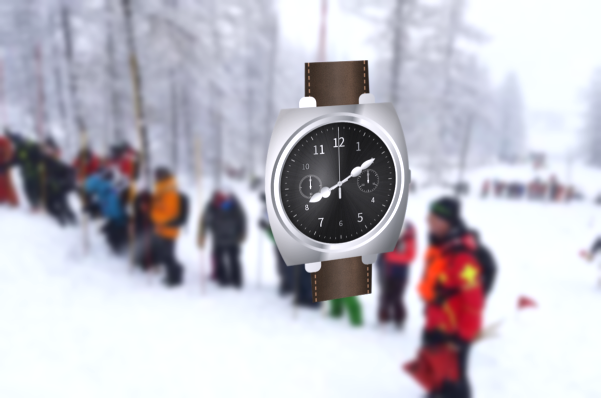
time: 8:10
